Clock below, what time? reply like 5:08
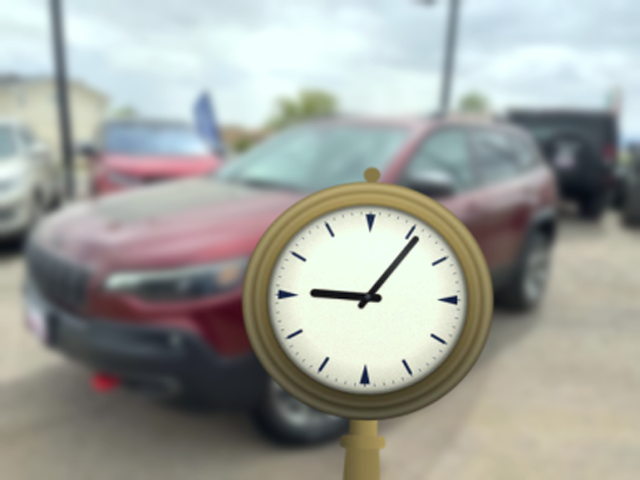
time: 9:06
